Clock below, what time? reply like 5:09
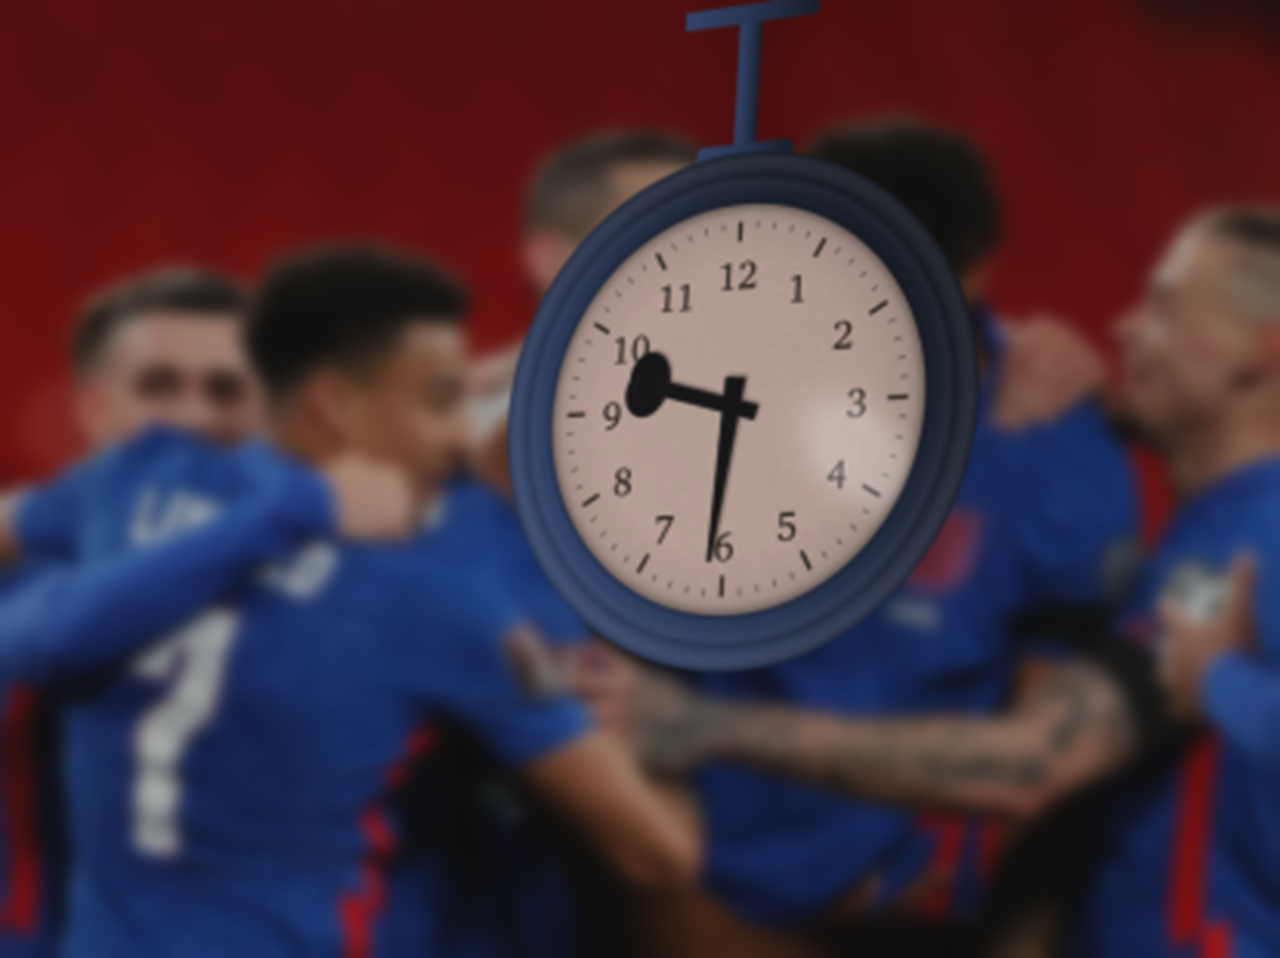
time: 9:31
